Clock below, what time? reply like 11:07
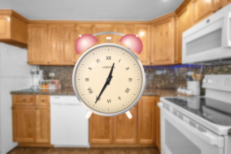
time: 12:35
